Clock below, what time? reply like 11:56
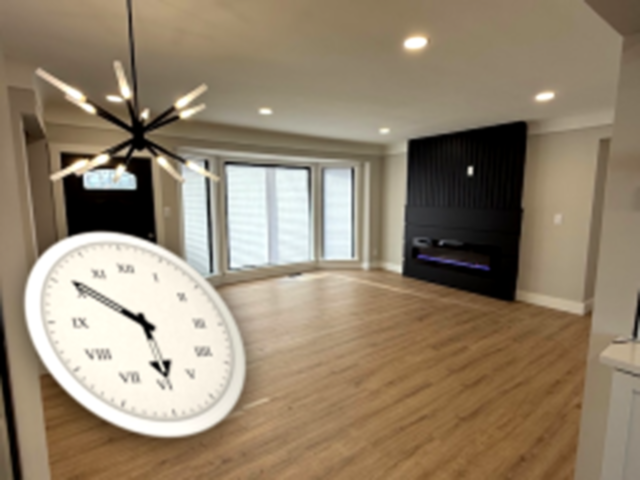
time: 5:51
